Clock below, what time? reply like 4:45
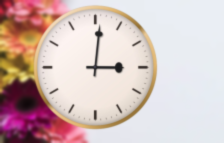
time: 3:01
